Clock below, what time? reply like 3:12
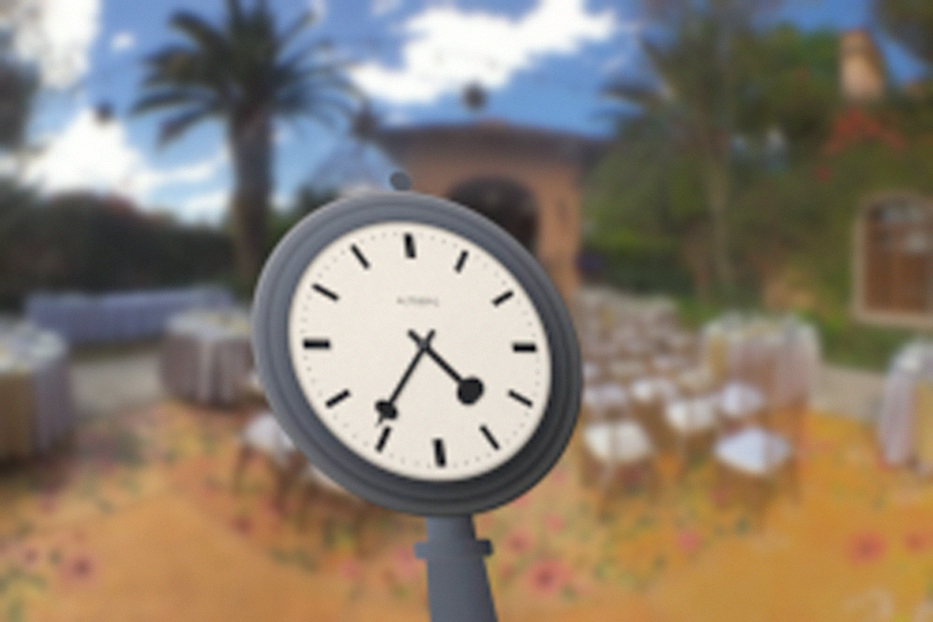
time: 4:36
